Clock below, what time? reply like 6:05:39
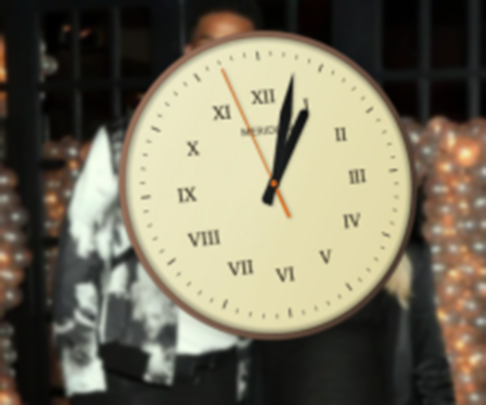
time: 1:02:57
